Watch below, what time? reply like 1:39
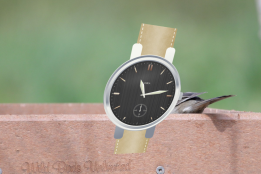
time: 11:13
